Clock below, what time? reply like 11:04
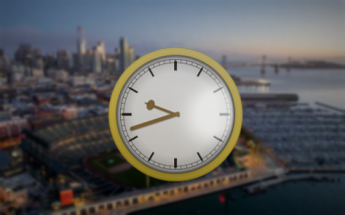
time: 9:42
